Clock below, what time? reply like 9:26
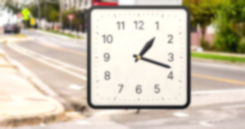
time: 1:18
